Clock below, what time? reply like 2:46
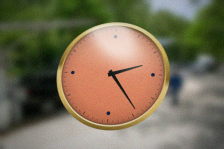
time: 2:24
